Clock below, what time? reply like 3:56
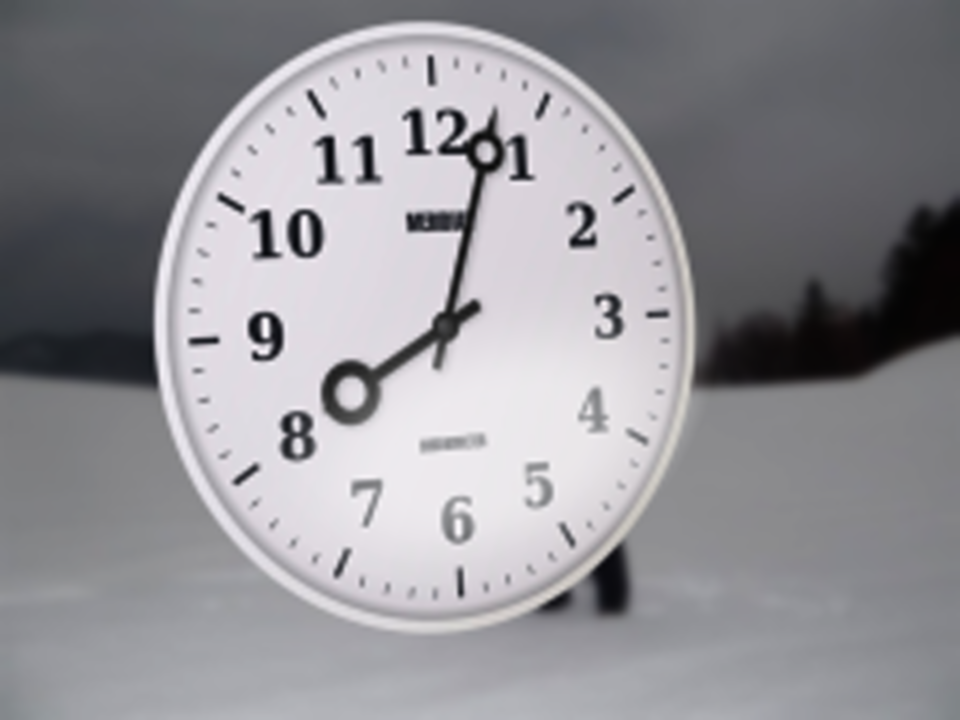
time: 8:03
